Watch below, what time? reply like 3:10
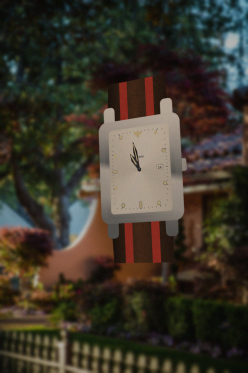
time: 10:58
